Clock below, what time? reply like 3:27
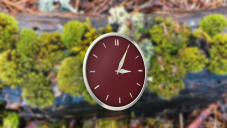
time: 3:05
